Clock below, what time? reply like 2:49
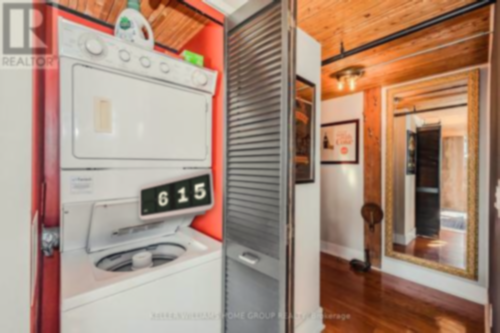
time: 6:15
